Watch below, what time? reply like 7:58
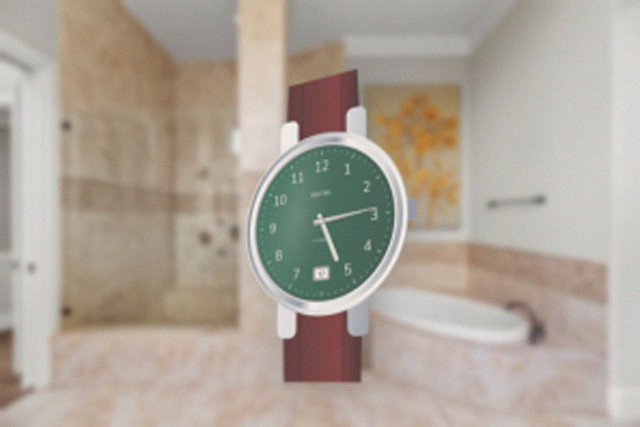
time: 5:14
